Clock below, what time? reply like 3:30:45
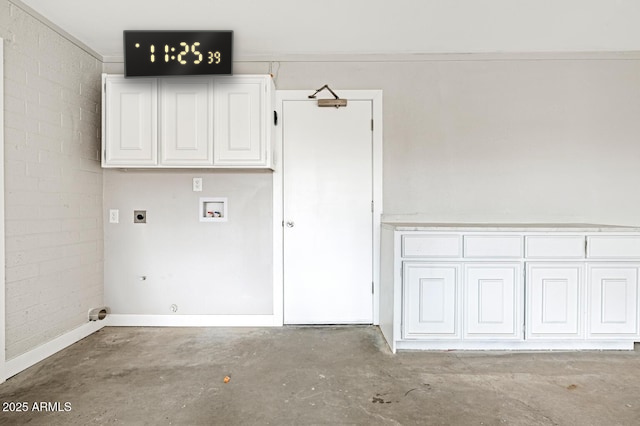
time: 11:25:39
